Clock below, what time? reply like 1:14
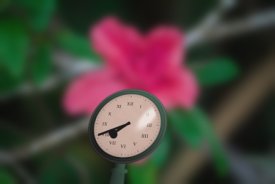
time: 7:41
